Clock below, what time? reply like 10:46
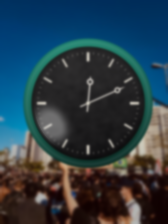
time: 12:11
